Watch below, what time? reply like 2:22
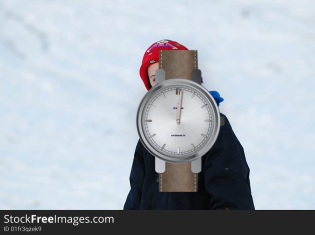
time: 12:01
